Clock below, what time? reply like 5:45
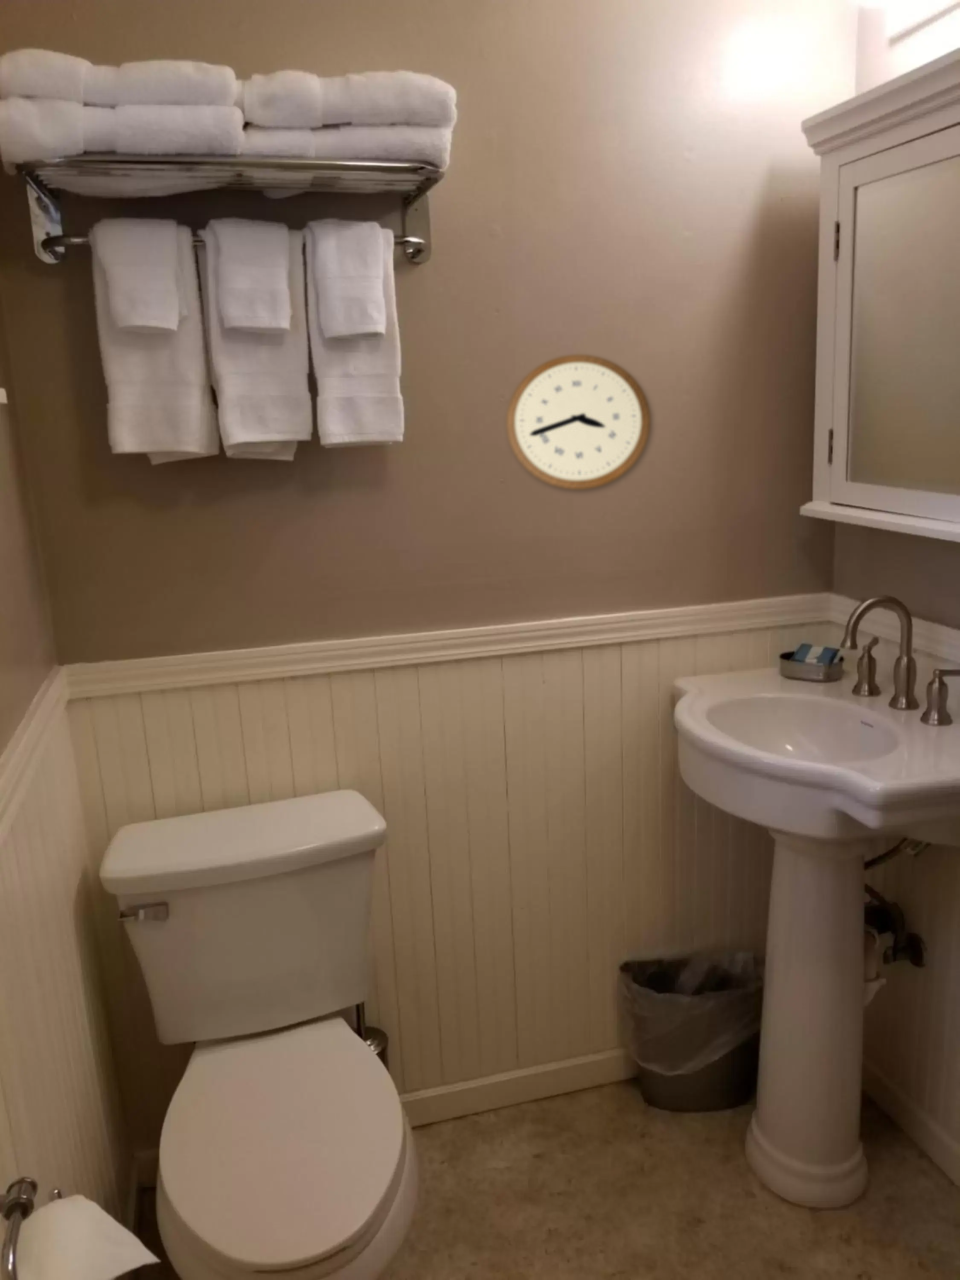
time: 3:42
